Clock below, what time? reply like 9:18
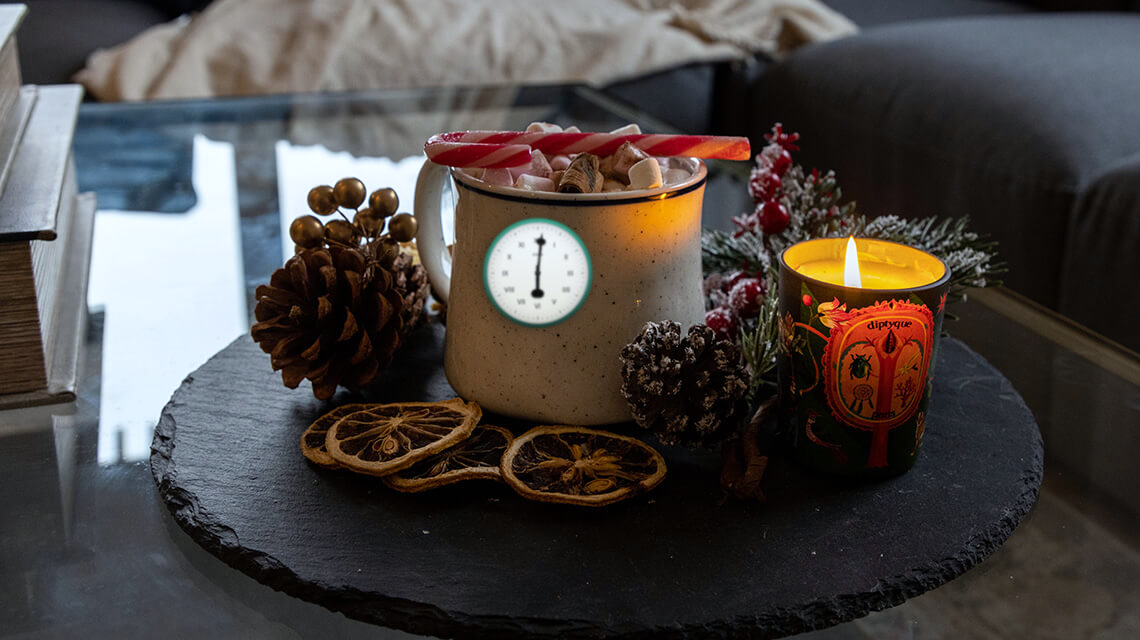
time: 6:01
